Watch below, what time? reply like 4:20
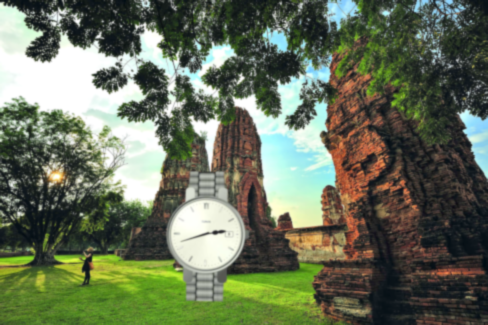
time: 2:42
